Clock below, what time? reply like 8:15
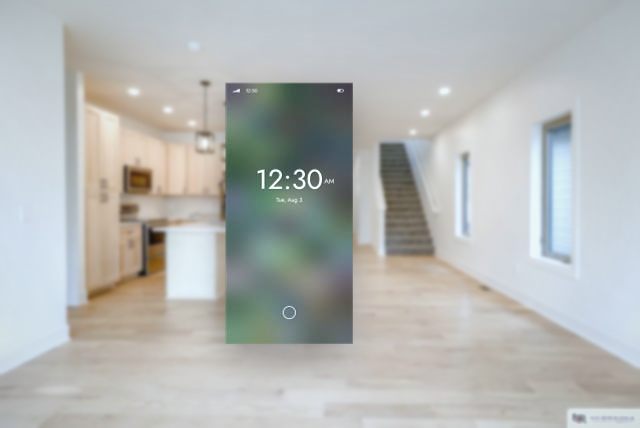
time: 12:30
